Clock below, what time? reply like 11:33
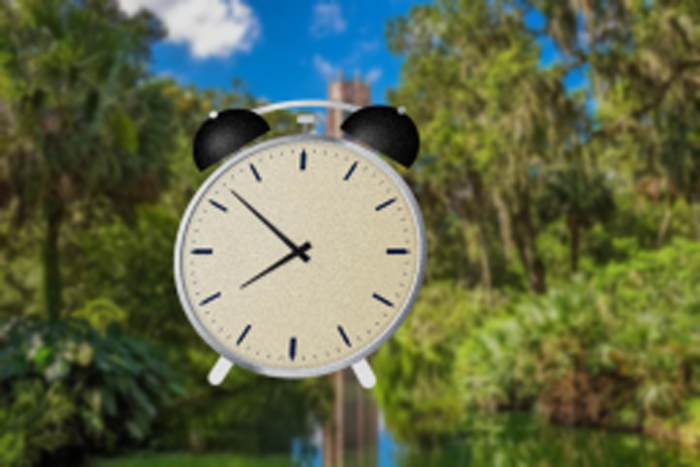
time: 7:52
